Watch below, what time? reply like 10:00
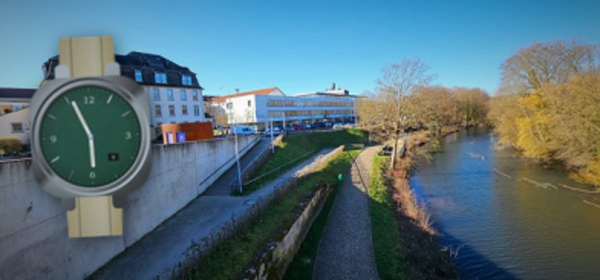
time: 5:56
